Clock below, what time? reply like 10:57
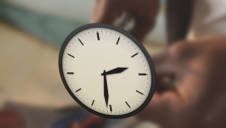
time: 2:31
